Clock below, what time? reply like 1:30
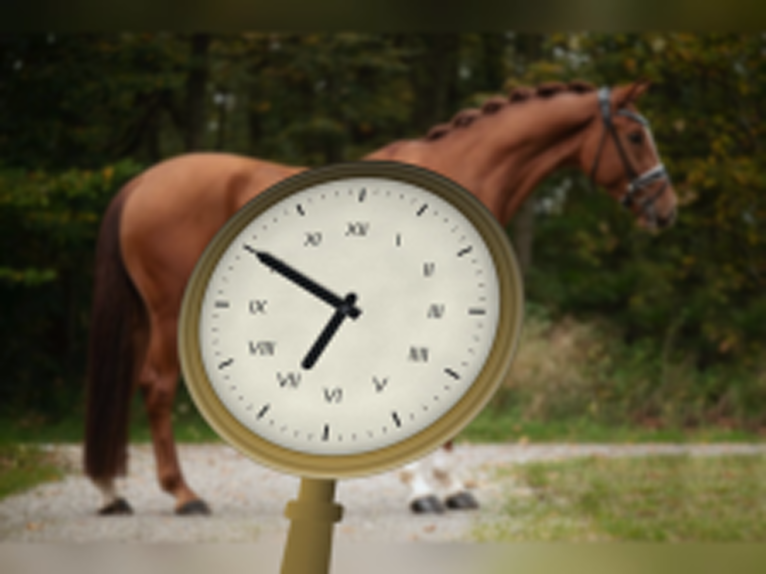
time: 6:50
